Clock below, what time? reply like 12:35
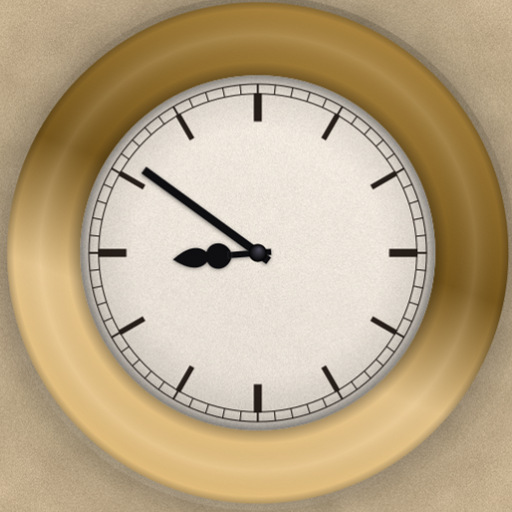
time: 8:51
